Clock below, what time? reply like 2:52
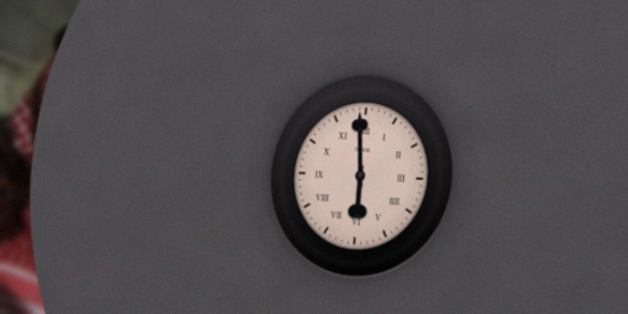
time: 5:59
